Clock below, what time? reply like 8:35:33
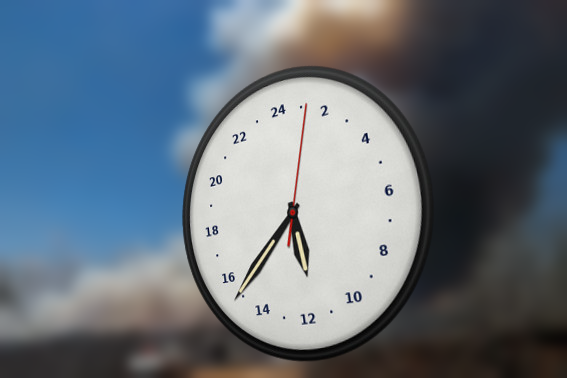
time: 11:38:03
